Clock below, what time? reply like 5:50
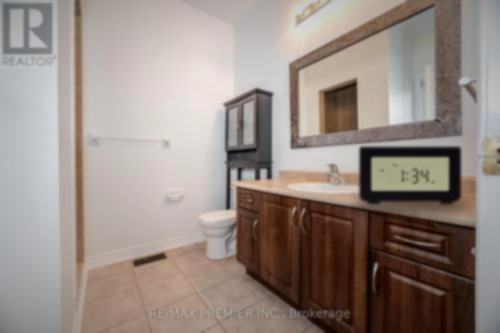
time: 1:34
